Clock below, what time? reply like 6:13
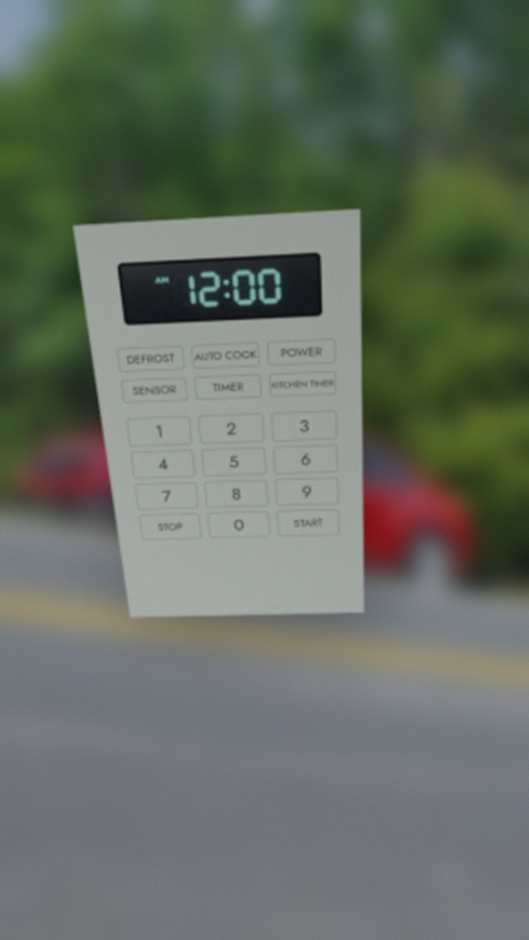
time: 12:00
